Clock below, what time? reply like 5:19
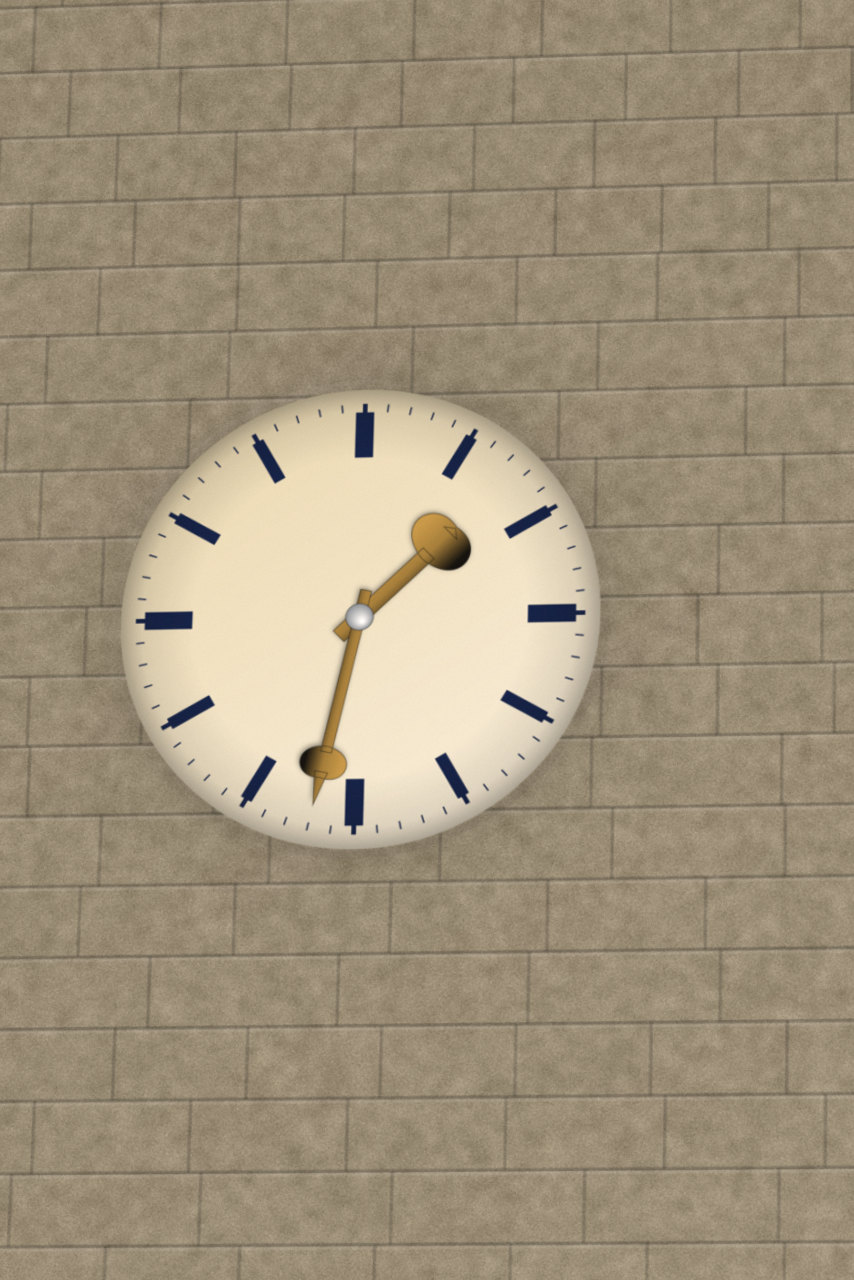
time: 1:32
